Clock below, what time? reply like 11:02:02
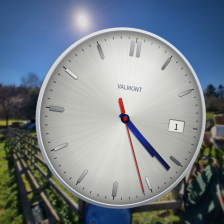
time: 4:21:26
